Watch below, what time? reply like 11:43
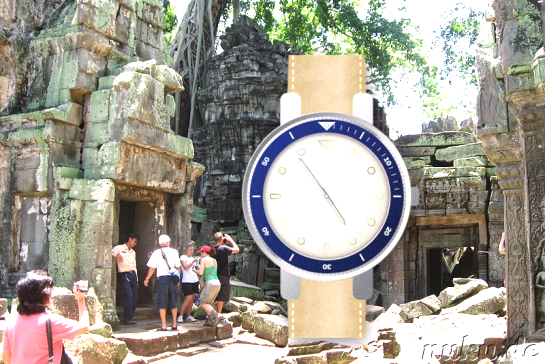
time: 4:54
